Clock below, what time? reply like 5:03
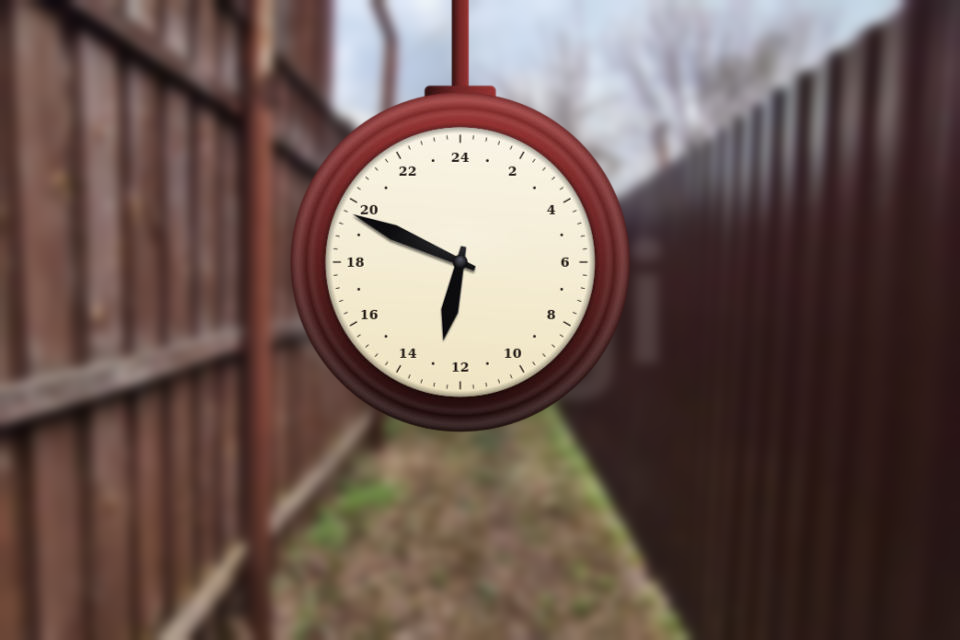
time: 12:49
